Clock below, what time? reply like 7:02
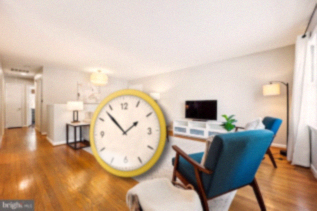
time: 1:53
